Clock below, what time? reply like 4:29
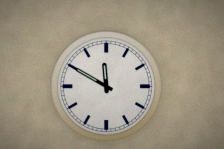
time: 11:50
